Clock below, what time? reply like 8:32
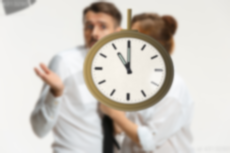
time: 11:00
